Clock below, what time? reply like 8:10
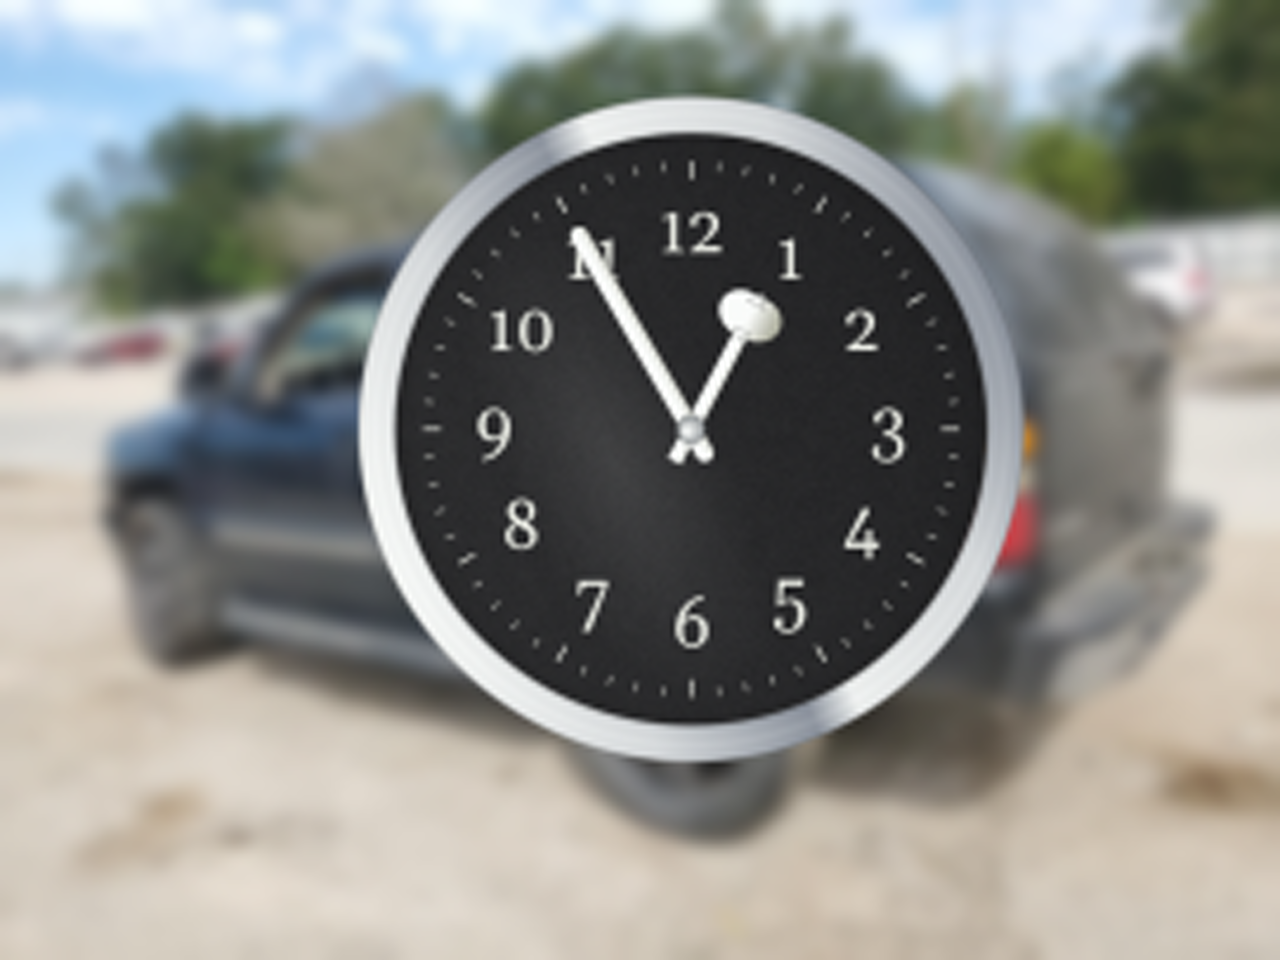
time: 12:55
